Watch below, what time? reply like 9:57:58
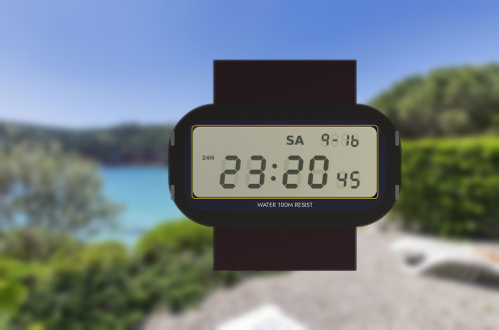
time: 23:20:45
